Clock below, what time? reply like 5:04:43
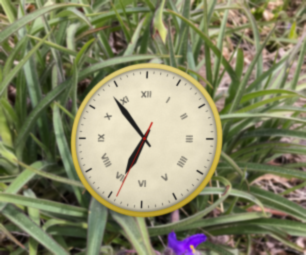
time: 6:53:34
